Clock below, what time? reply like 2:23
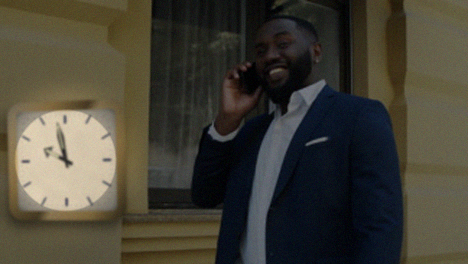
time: 9:58
